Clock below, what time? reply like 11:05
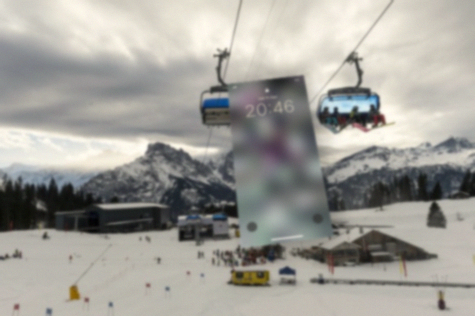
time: 20:46
